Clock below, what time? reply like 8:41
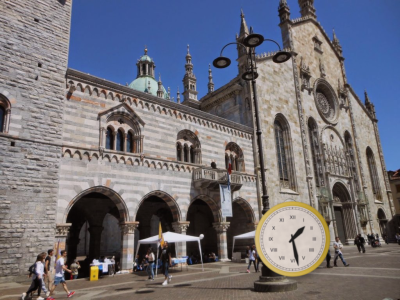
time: 1:28
